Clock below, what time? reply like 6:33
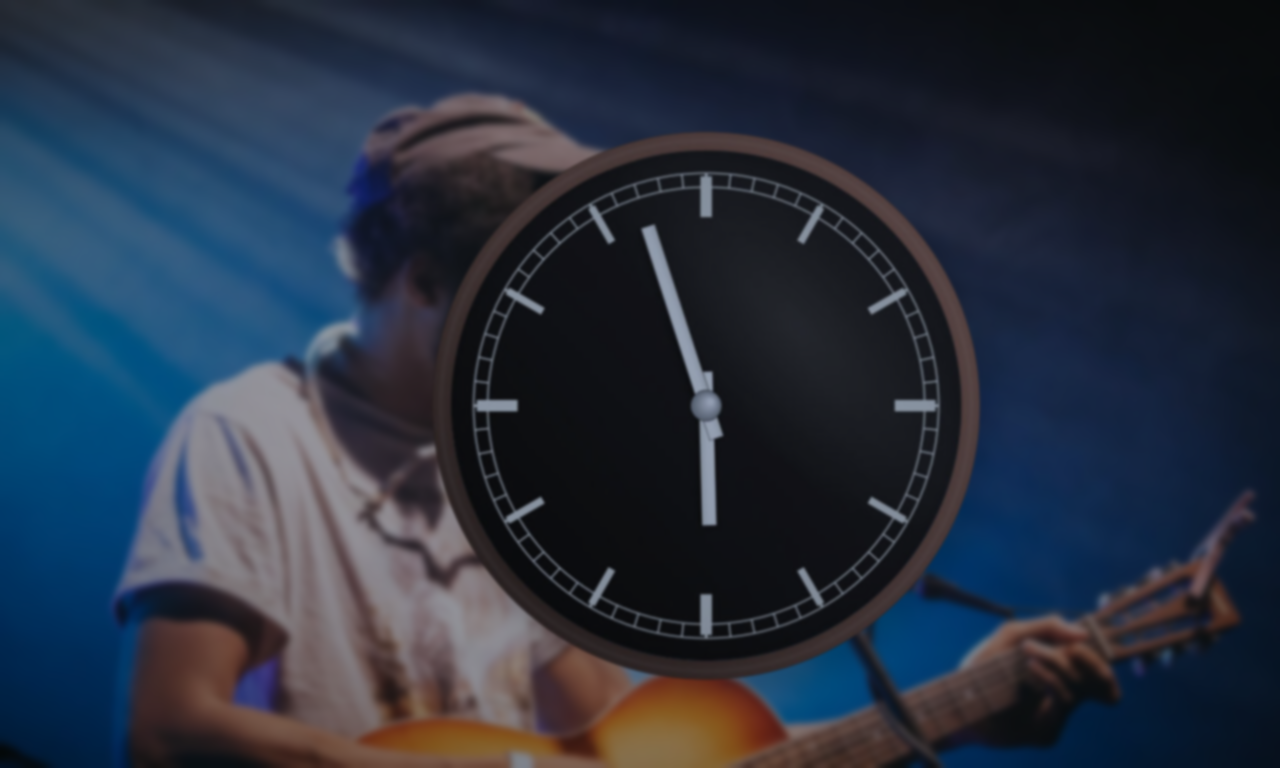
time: 5:57
